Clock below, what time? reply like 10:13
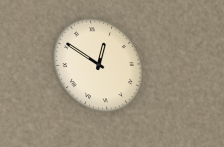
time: 12:51
